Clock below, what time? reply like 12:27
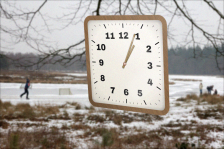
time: 1:04
